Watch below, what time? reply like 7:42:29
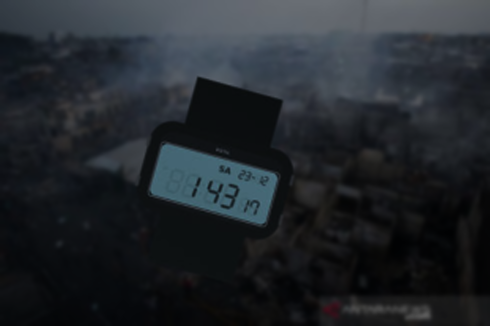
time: 1:43:17
